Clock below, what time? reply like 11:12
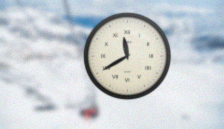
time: 11:40
